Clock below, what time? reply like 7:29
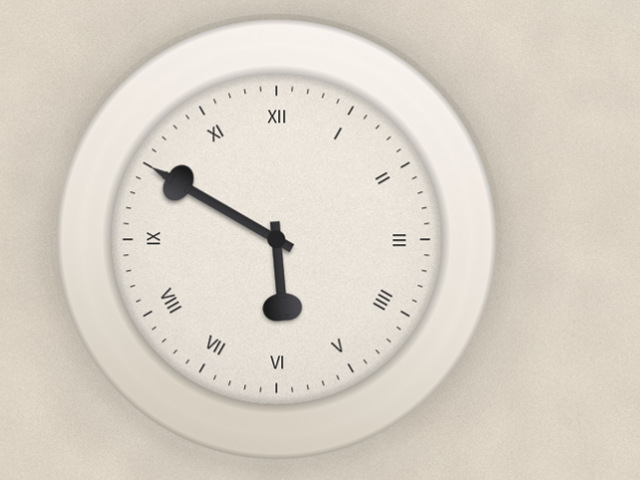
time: 5:50
